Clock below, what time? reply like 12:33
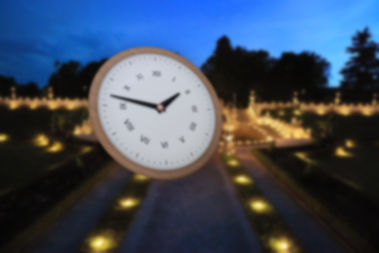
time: 1:47
